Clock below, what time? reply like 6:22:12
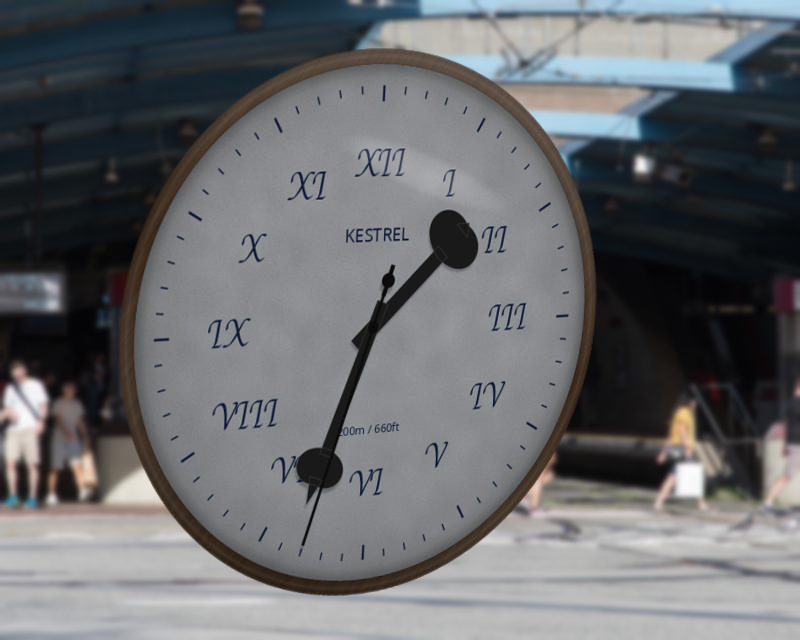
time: 1:33:33
